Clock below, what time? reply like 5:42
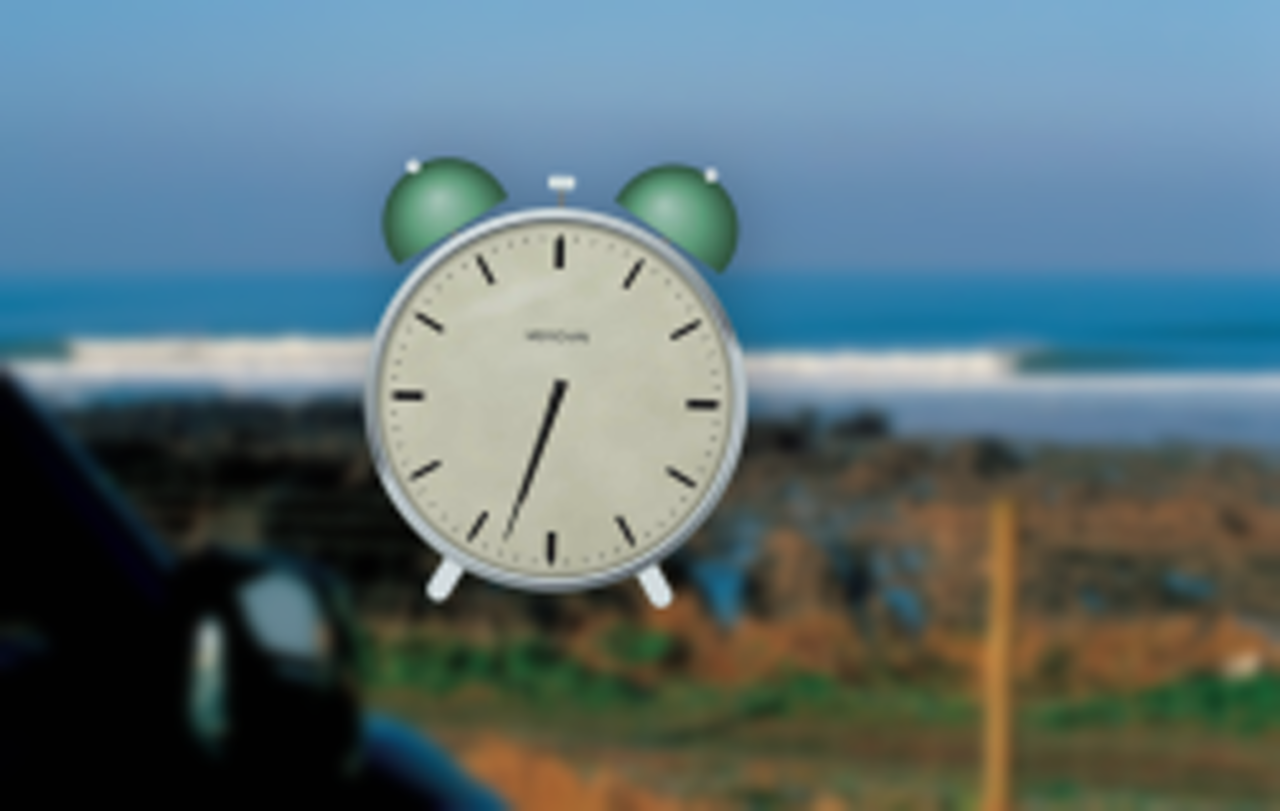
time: 6:33
